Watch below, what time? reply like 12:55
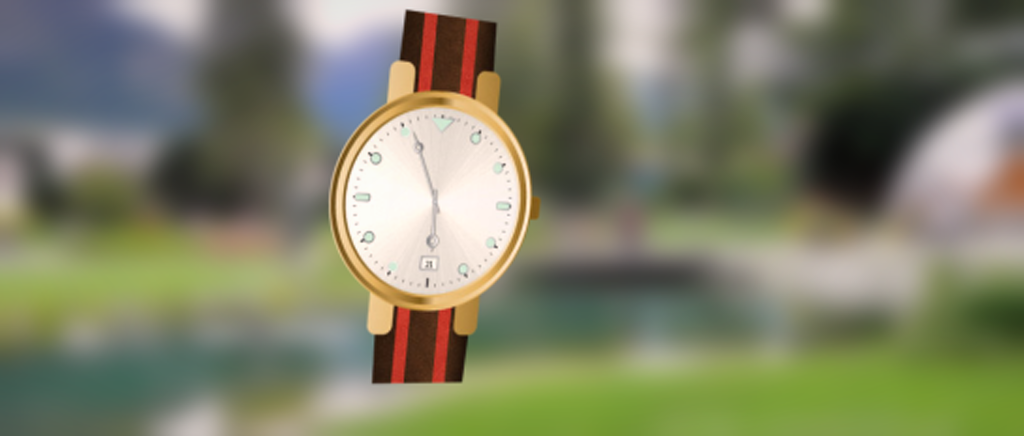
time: 5:56
